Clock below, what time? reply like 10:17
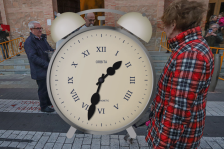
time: 1:33
